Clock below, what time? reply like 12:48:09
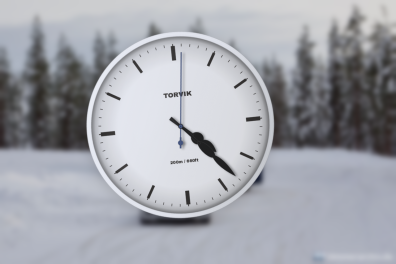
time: 4:23:01
